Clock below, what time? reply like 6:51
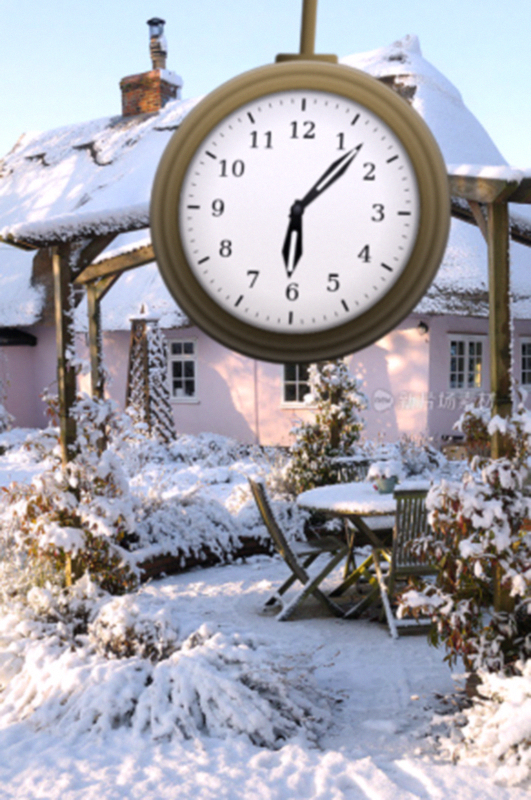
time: 6:07
